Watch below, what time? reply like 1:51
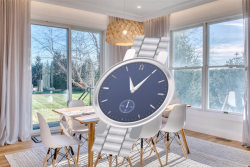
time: 11:05
